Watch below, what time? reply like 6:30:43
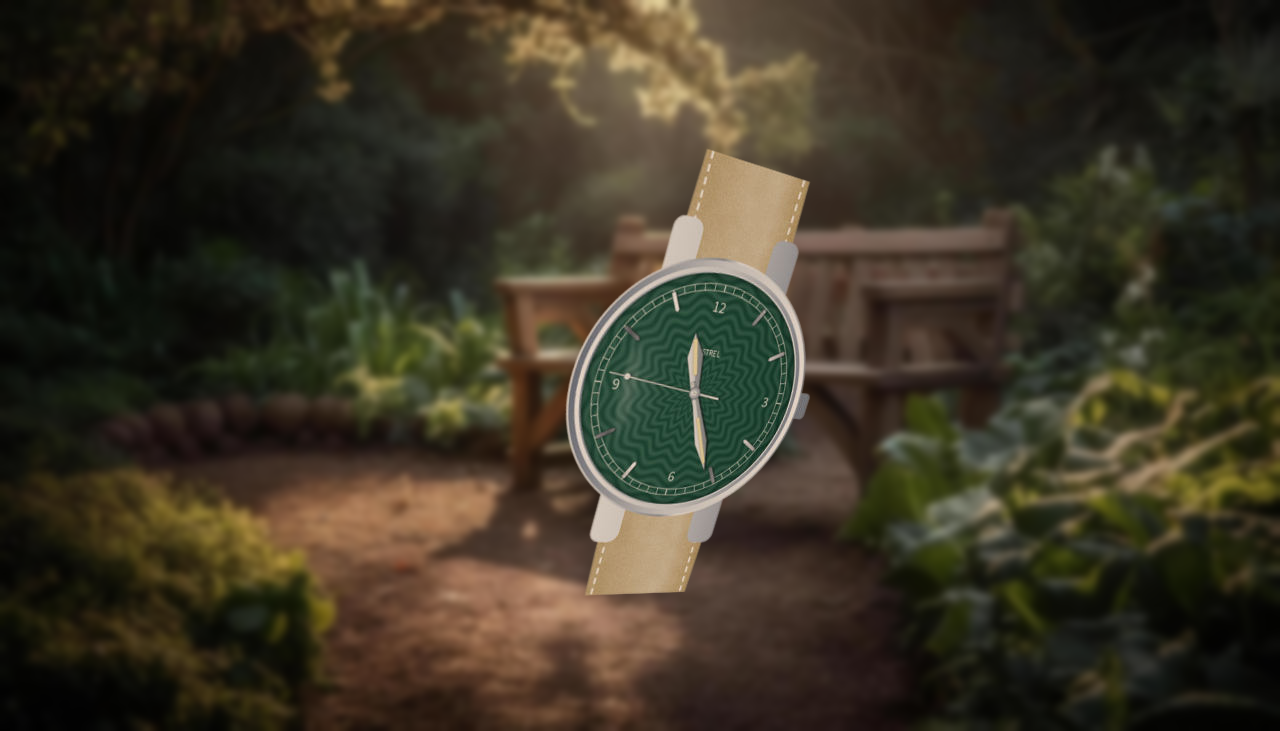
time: 11:25:46
